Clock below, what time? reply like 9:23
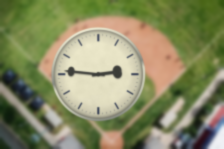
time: 2:46
